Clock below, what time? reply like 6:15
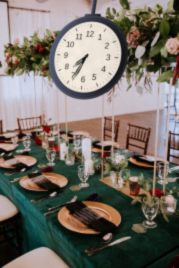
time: 7:34
